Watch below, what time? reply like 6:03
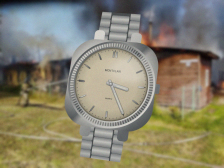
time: 3:25
